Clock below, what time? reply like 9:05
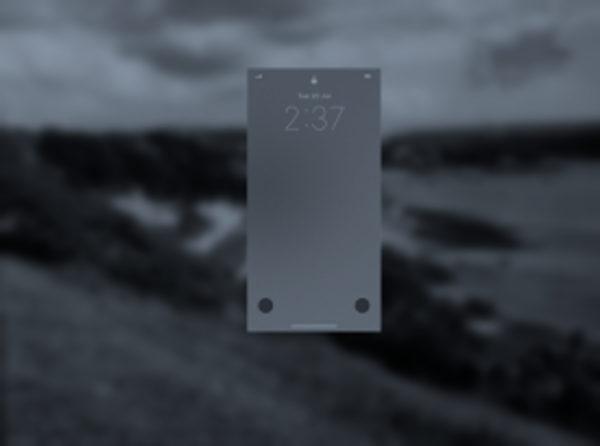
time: 2:37
